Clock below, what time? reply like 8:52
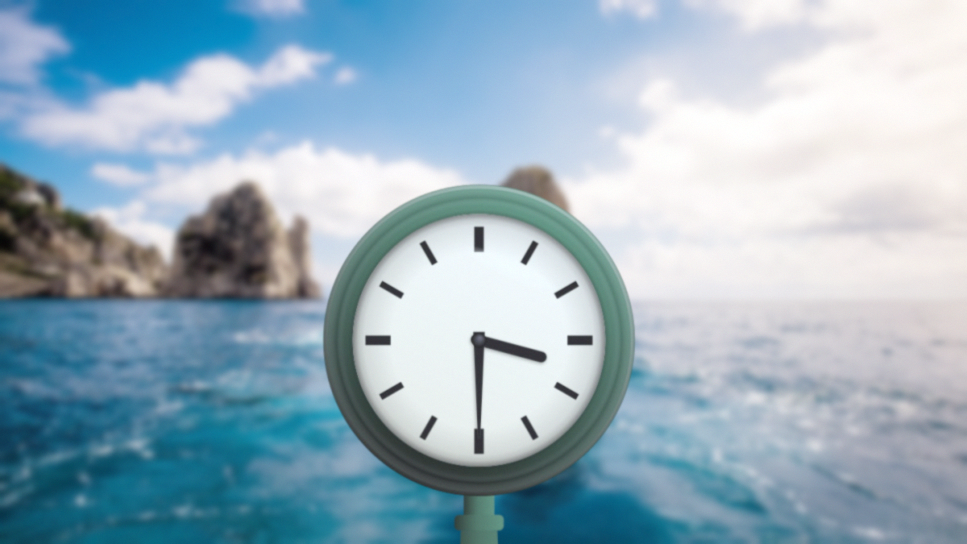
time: 3:30
